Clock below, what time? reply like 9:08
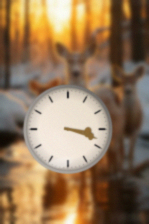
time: 3:18
